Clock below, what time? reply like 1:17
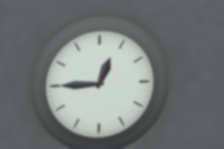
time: 12:45
